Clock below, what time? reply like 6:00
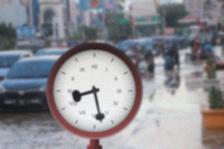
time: 8:28
